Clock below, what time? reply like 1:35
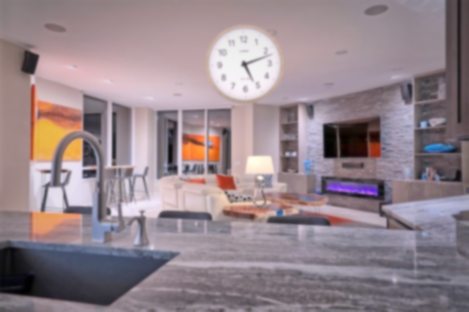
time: 5:12
